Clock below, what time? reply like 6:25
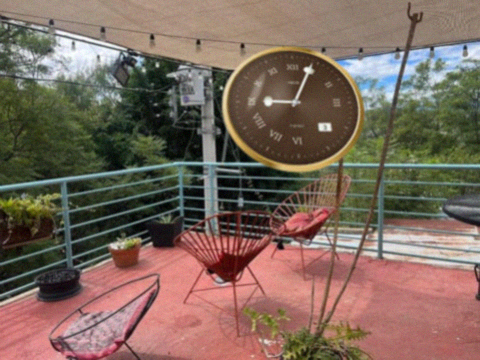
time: 9:04
